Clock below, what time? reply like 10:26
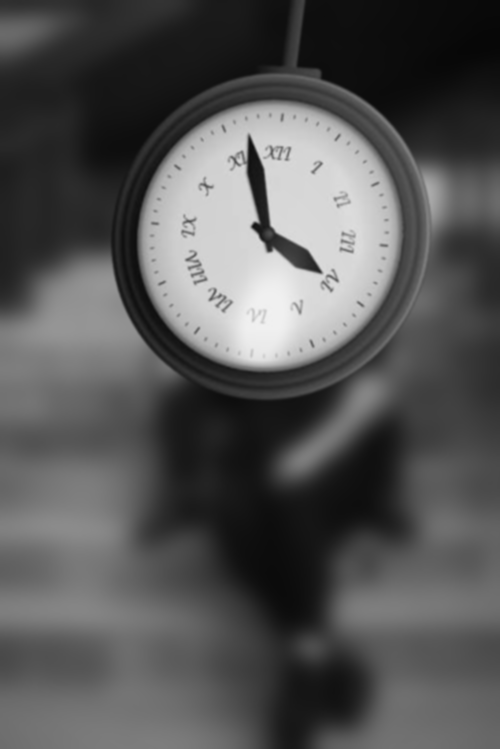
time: 3:57
